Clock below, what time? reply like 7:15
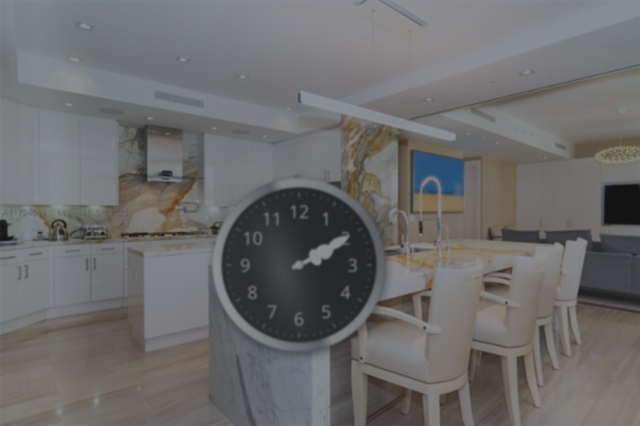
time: 2:10
